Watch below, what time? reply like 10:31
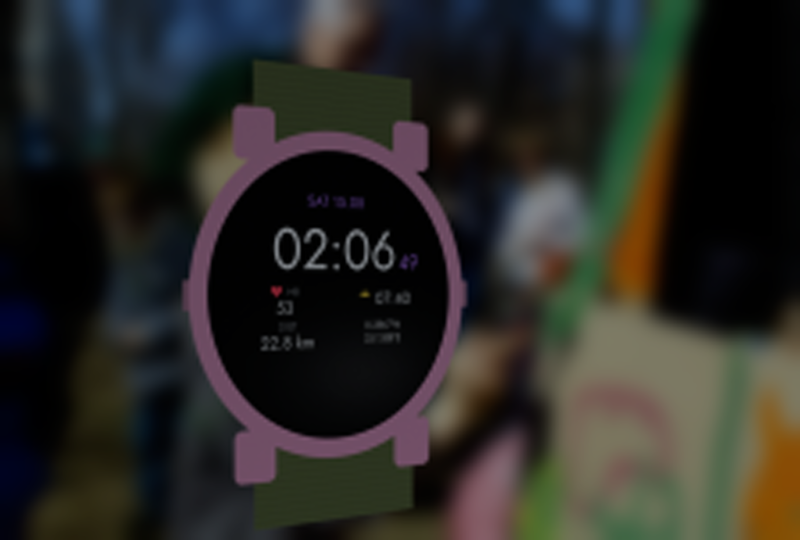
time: 2:06
